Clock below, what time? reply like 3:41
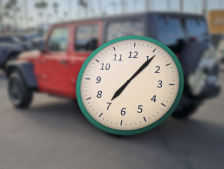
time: 7:06
